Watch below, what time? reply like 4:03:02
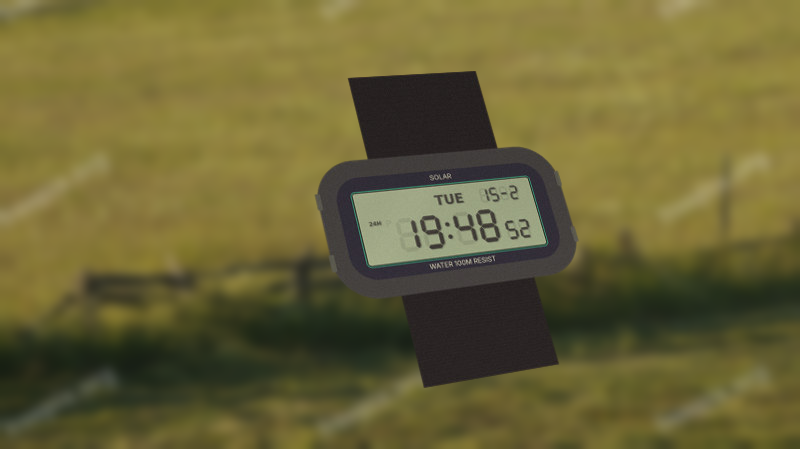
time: 19:48:52
